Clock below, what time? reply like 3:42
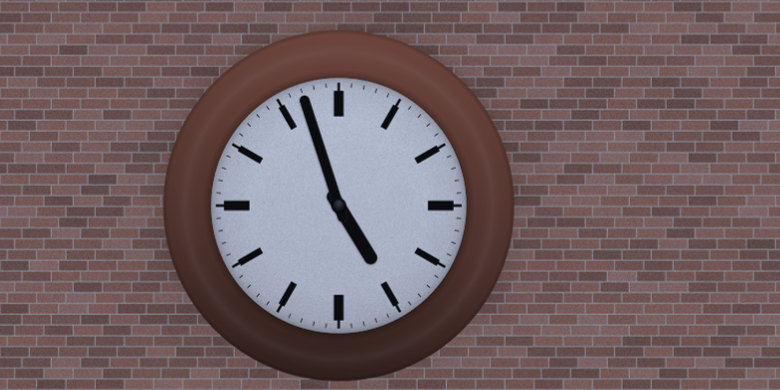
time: 4:57
